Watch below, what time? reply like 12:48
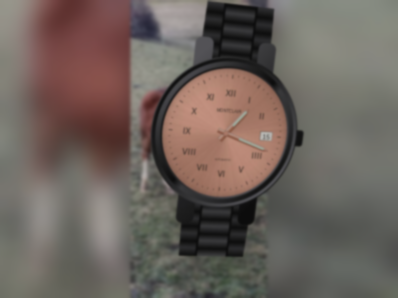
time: 1:18
